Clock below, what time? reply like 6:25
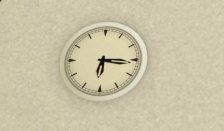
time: 6:16
